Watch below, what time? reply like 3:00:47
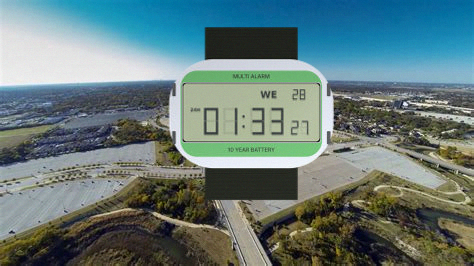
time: 1:33:27
